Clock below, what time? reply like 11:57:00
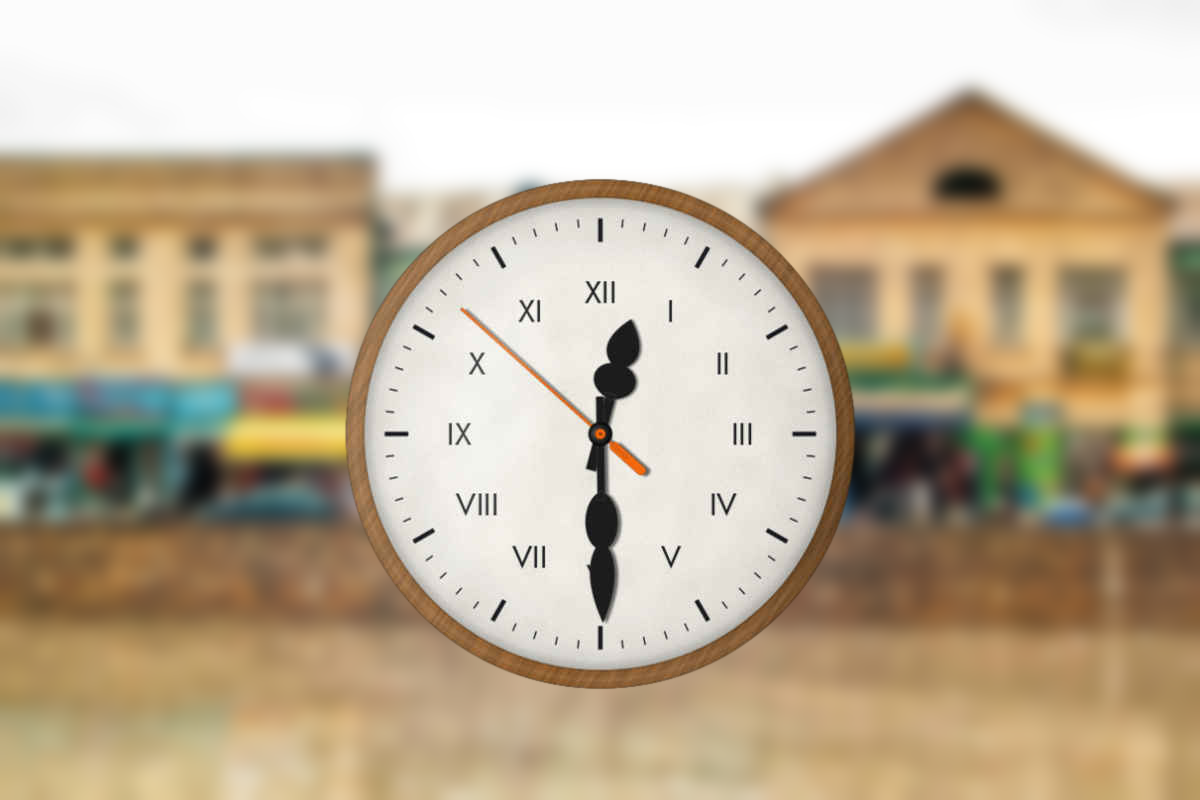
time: 12:29:52
